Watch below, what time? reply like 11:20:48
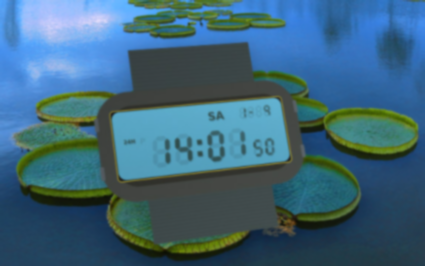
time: 14:01:50
